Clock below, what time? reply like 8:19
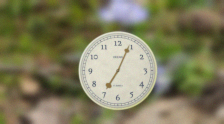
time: 7:04
